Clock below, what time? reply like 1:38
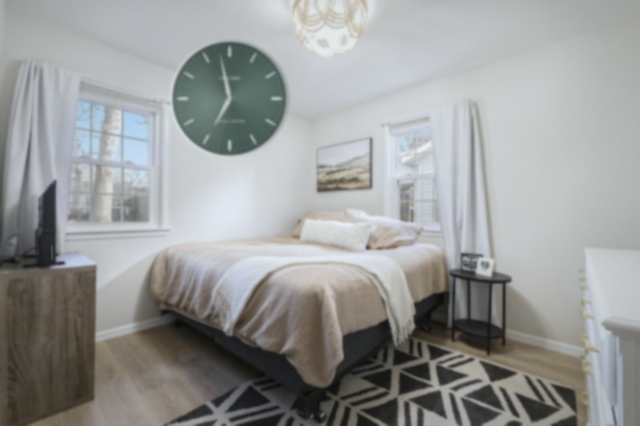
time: 6:58
